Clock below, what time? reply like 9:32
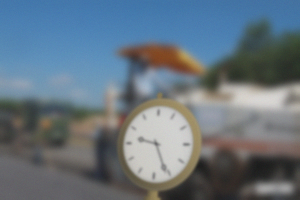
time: 9:26
